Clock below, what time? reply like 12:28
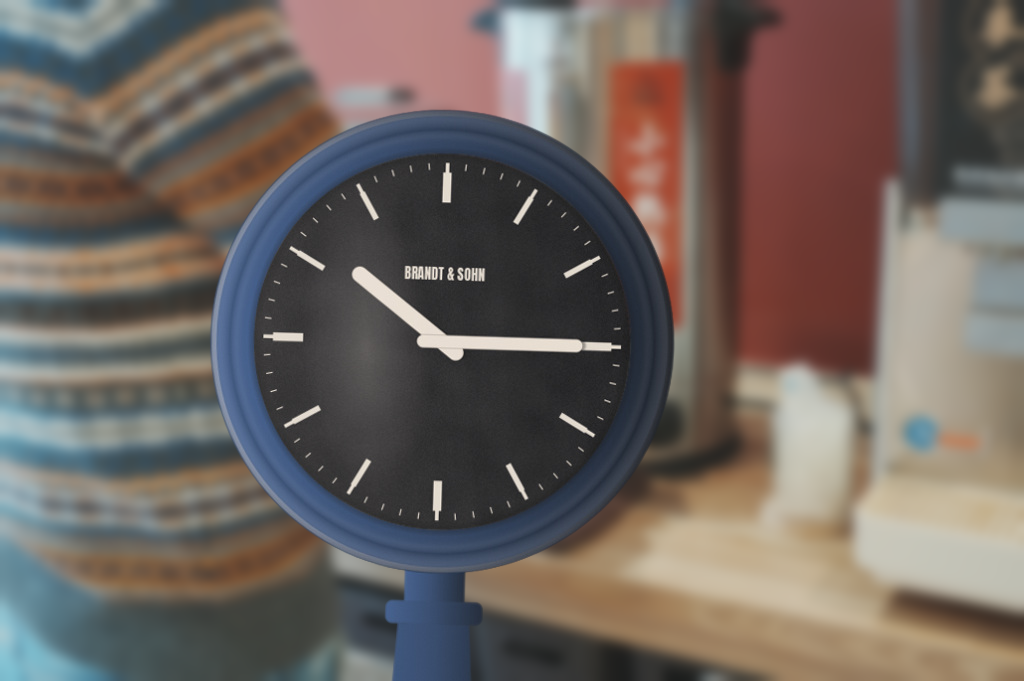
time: 10:15
